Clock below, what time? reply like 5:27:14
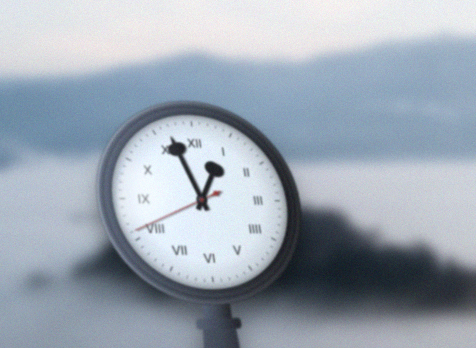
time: 12:56:41
